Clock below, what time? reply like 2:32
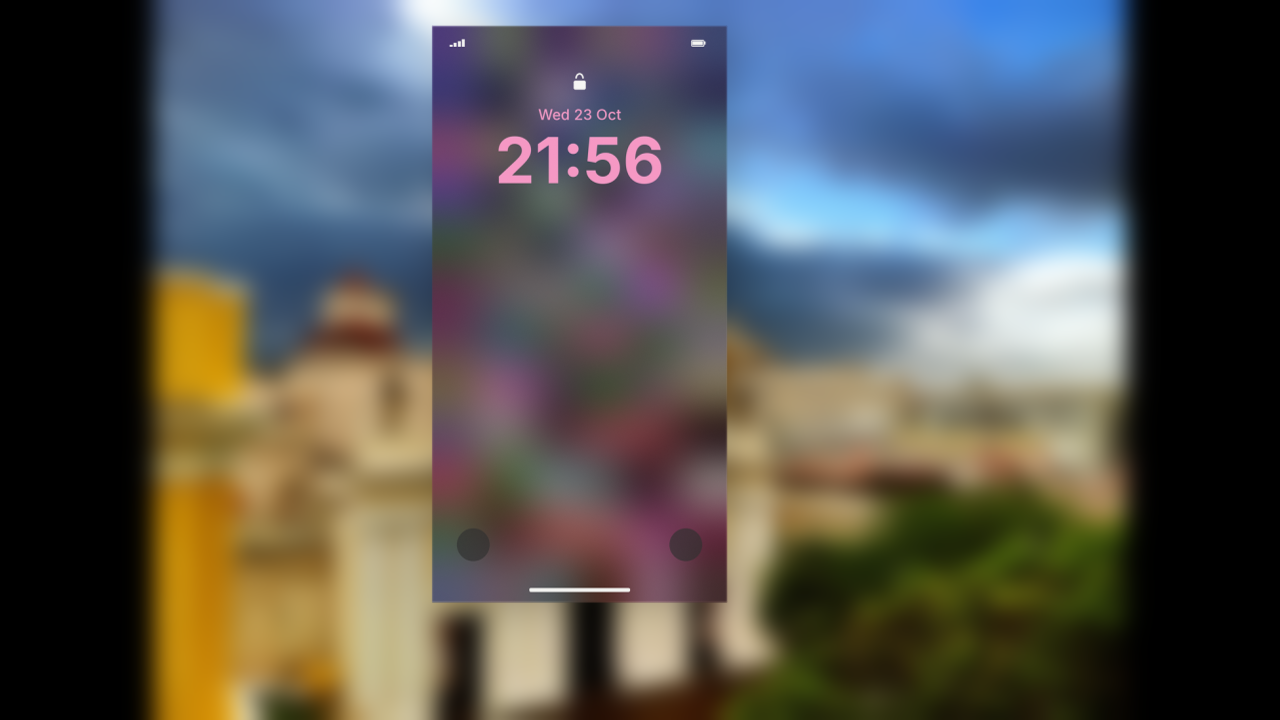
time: 21:56
